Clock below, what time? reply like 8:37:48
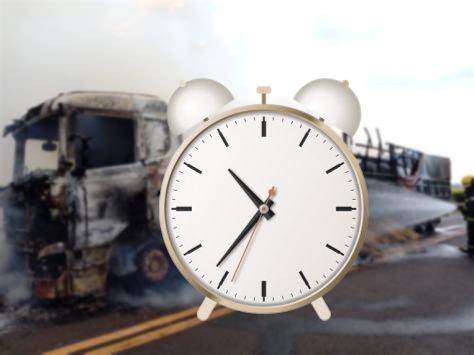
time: 10:36:34
